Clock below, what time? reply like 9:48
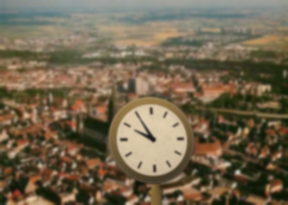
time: 9:55
